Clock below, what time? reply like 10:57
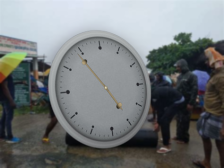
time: 4:54
